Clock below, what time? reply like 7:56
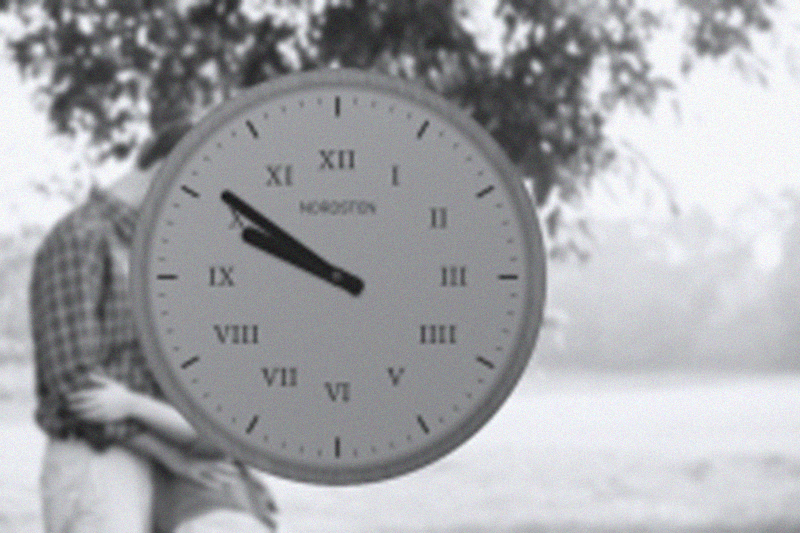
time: 9:51
